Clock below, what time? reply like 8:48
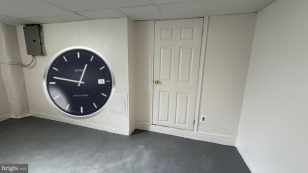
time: 12:47
